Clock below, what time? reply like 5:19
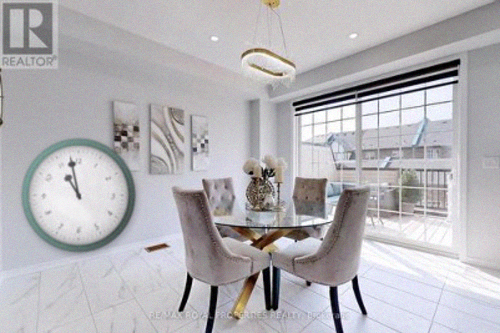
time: 10:58
